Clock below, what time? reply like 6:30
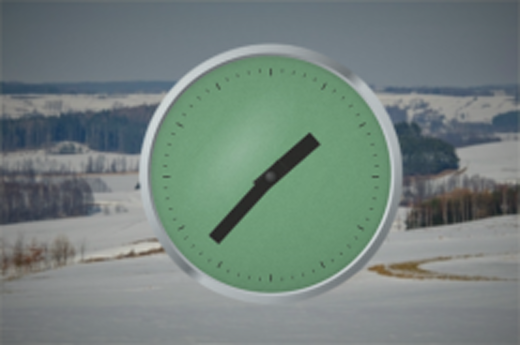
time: 1:37
